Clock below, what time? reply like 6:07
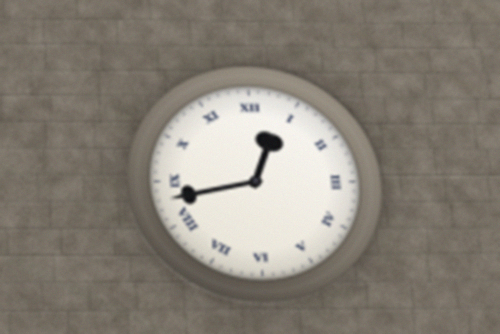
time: 12:43
